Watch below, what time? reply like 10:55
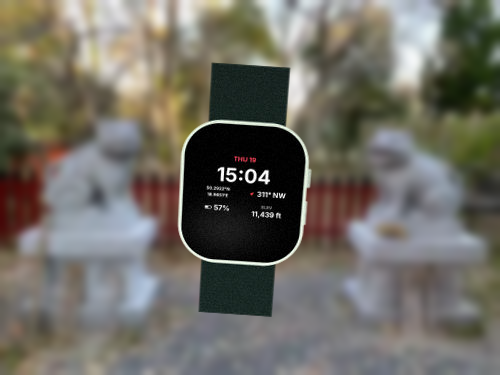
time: 15:04
